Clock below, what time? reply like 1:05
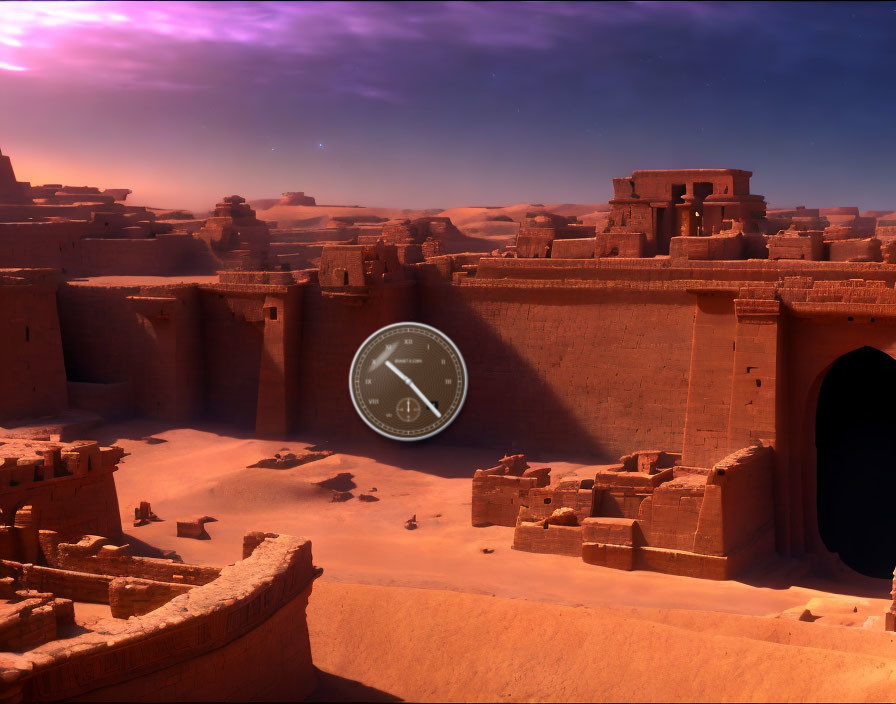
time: 10:23
